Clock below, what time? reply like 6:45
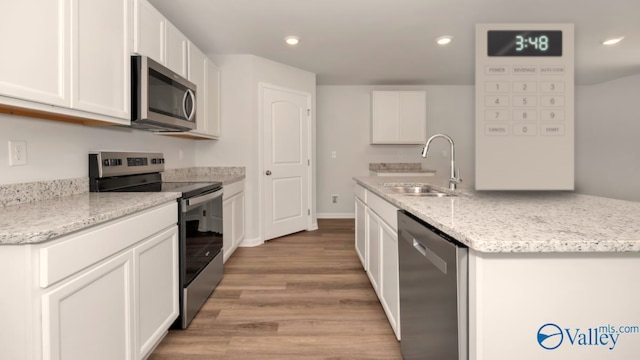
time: 3:48
